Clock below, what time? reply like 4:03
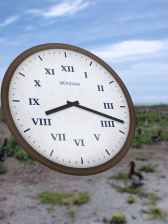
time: 8:18
